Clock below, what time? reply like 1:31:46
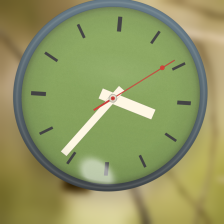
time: 3:36:09
